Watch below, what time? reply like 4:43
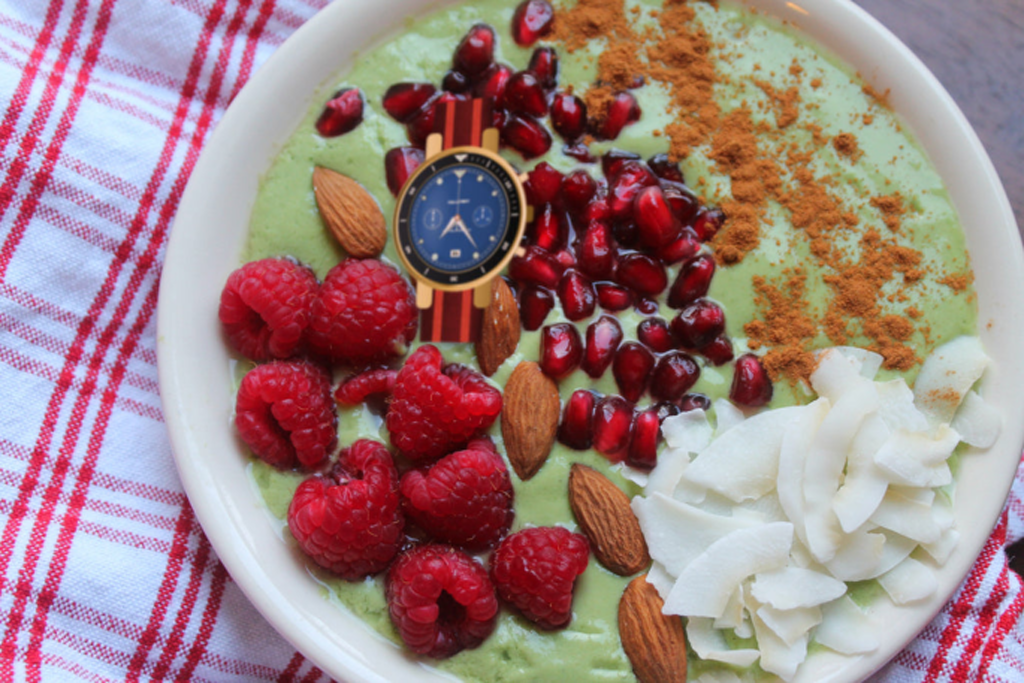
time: 7:24
